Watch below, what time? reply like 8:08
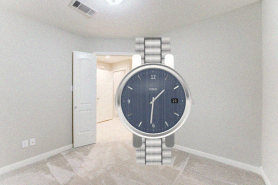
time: 1:31
